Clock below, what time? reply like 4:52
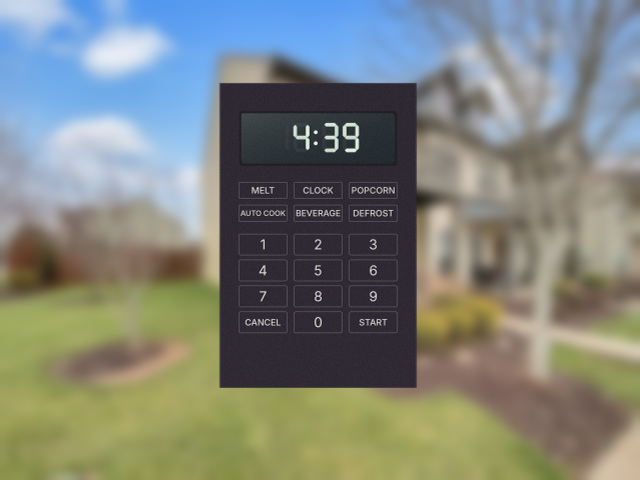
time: 4:39
